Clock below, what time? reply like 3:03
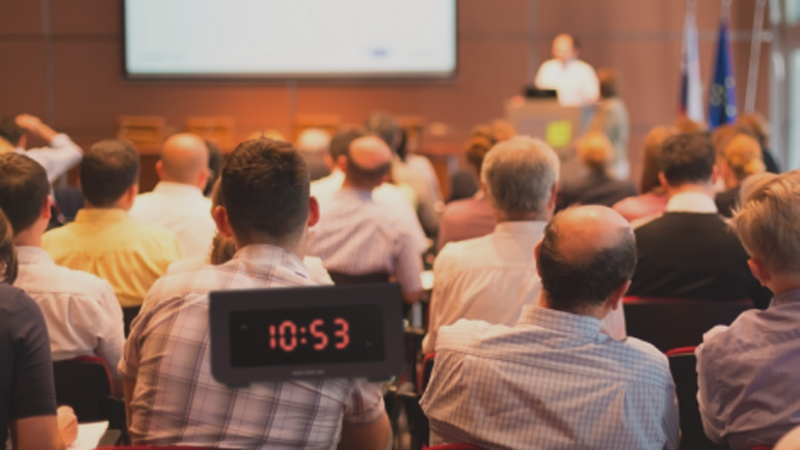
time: 10:53
